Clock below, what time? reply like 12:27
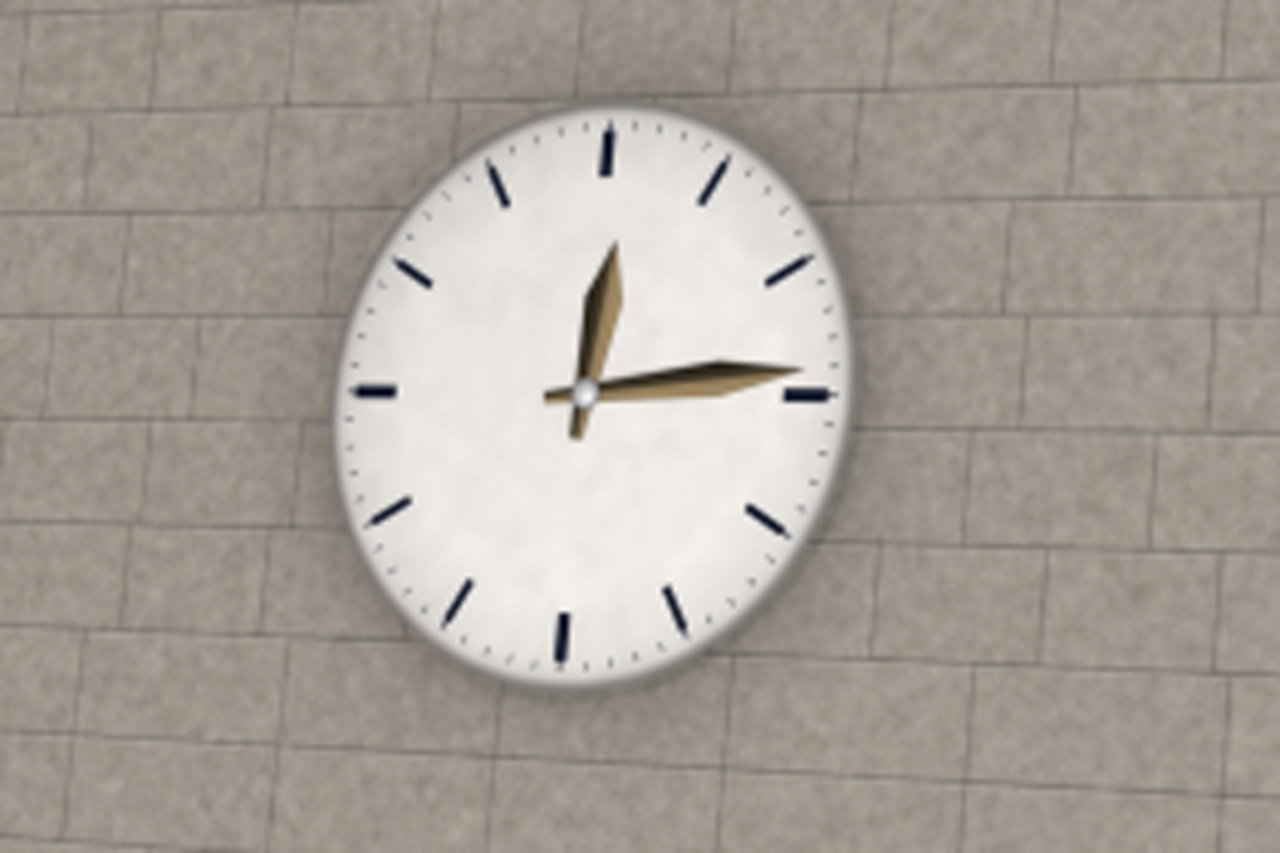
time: 12:14
